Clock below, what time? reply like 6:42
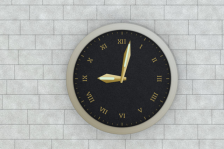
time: 9:02
